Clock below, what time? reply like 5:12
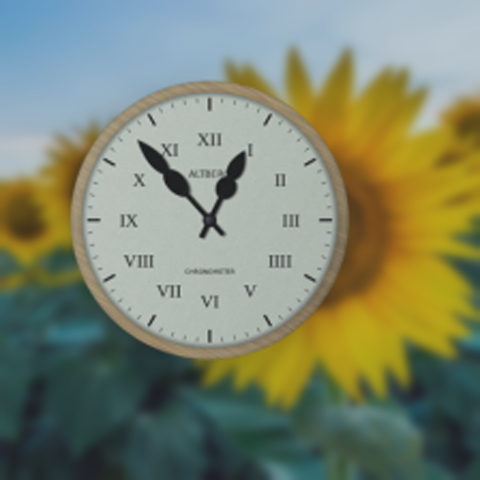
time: 12:53
